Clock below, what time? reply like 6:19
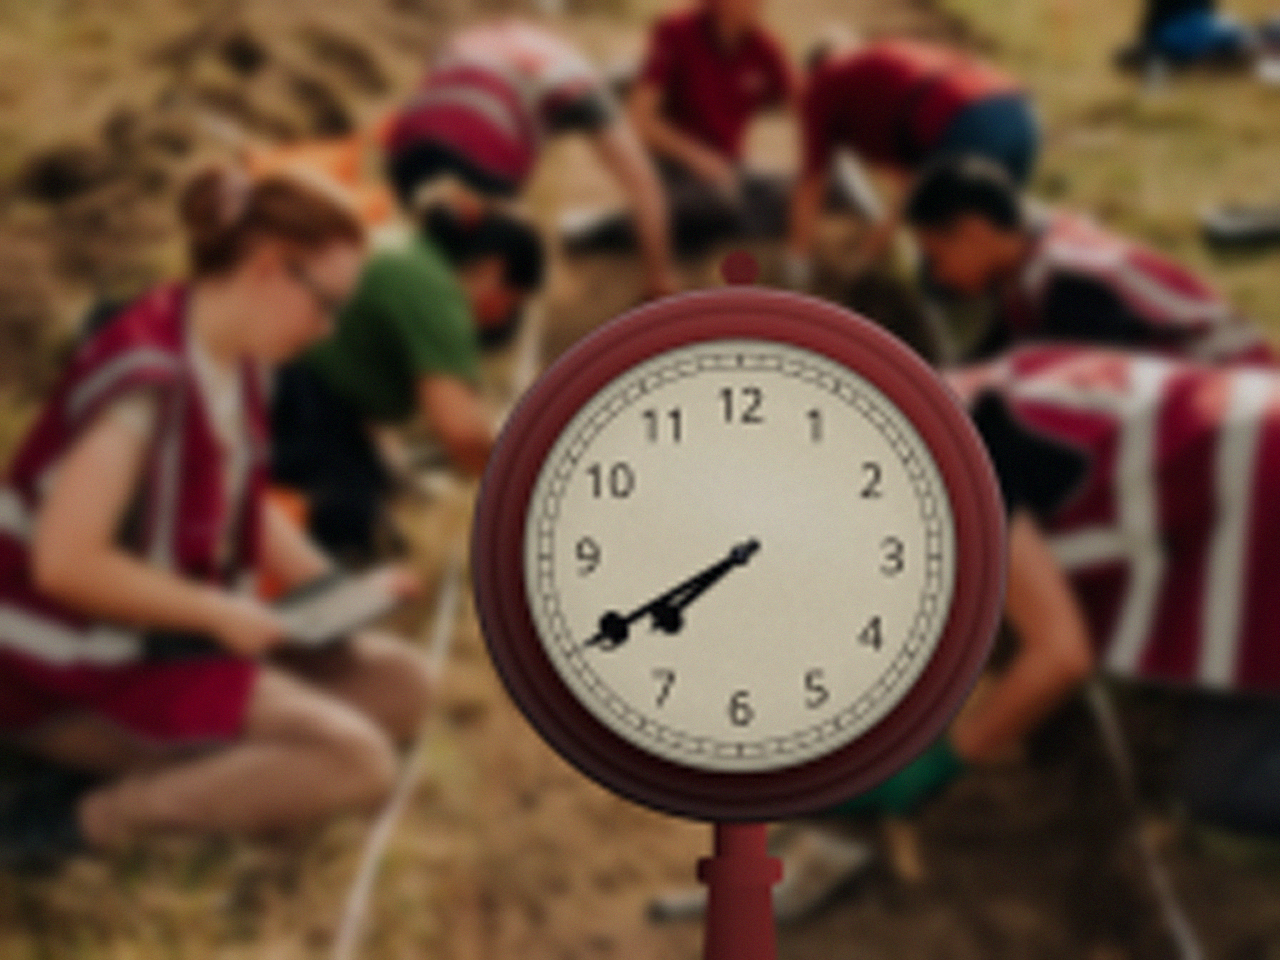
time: 7:40
